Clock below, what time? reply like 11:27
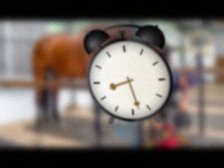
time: 8:28
